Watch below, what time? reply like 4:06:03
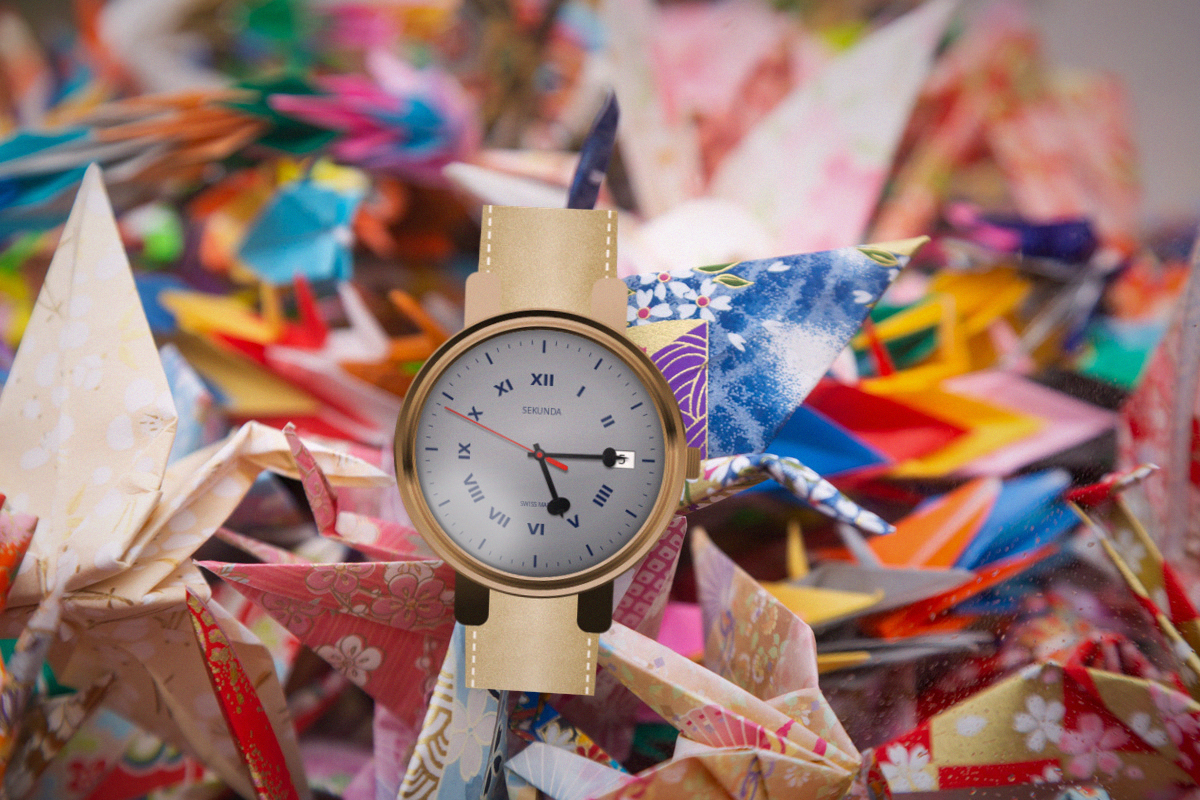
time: 5:14:49
